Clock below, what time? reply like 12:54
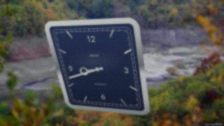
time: 8:42
